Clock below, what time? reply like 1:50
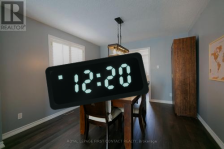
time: 12:20
